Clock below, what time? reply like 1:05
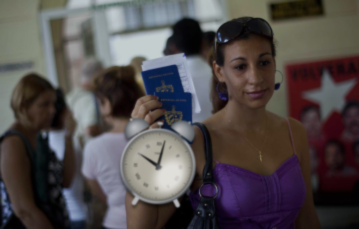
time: 10:02
